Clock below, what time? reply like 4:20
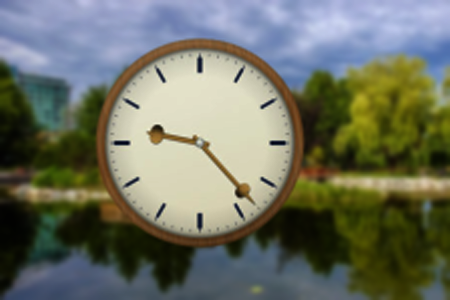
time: 9:23
